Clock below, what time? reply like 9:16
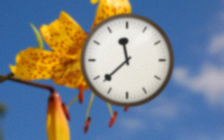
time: 11:38
